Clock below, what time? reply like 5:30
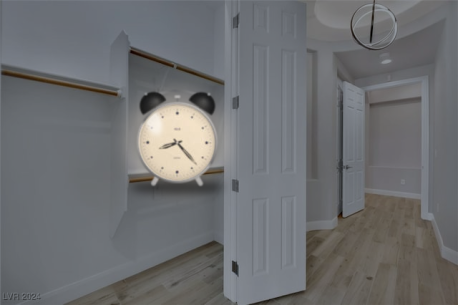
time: 8:23
